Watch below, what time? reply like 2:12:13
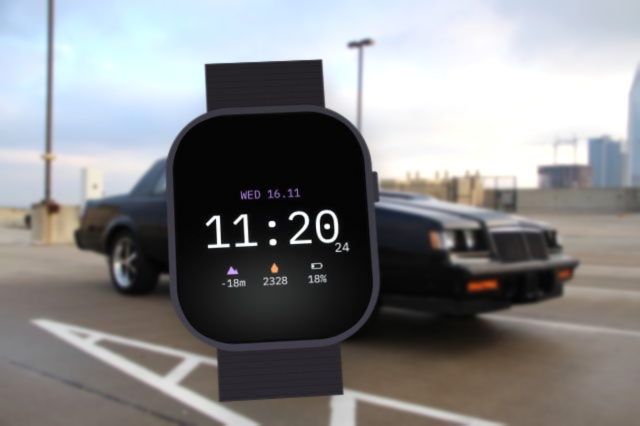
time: 11:20:24
